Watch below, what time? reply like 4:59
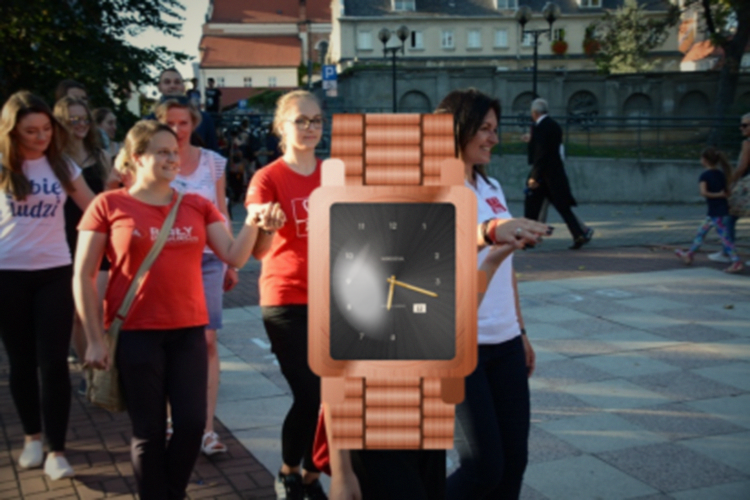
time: 6:18
